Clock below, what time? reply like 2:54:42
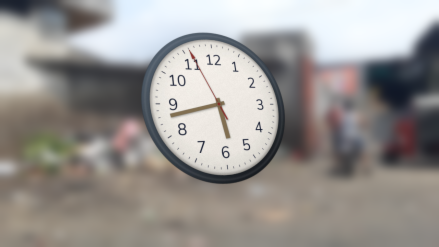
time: 5:42:56
